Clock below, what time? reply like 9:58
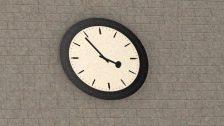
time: 3:54
